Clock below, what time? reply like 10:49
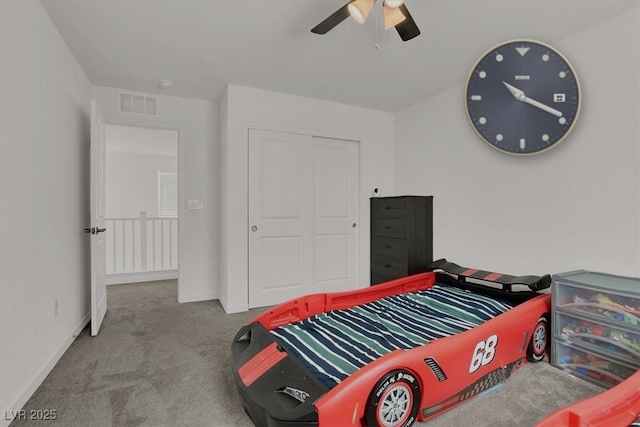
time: 10:19
